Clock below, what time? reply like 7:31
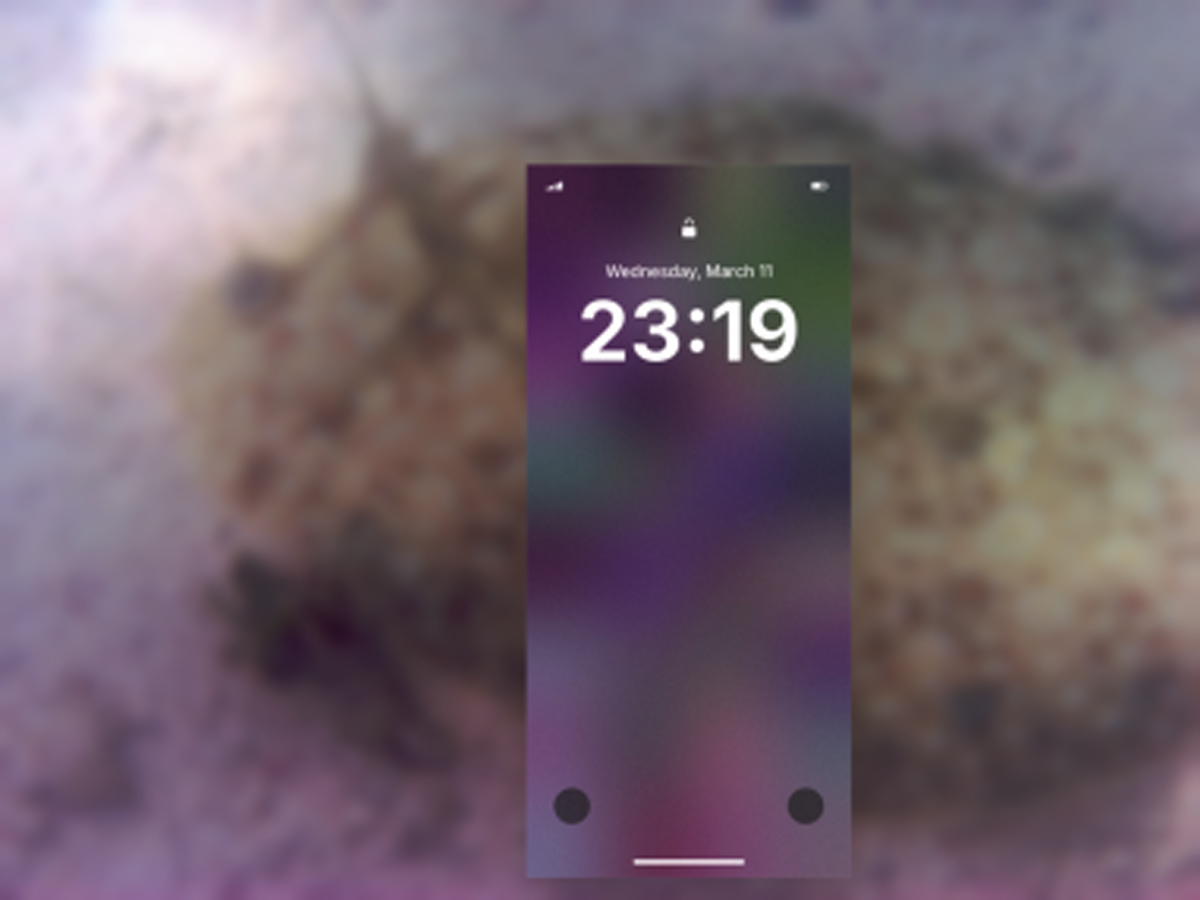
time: 23:19
